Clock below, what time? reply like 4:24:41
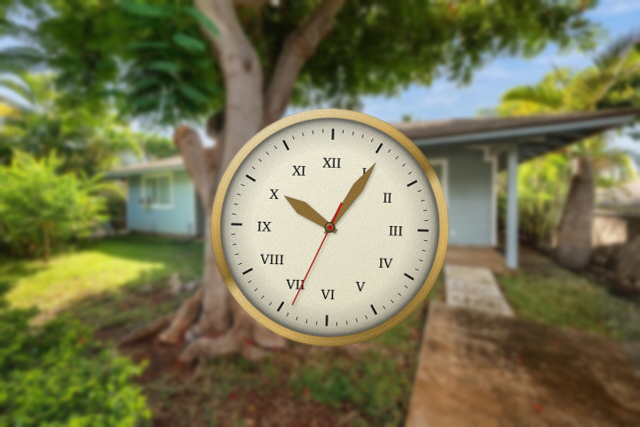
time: 10:05:34
